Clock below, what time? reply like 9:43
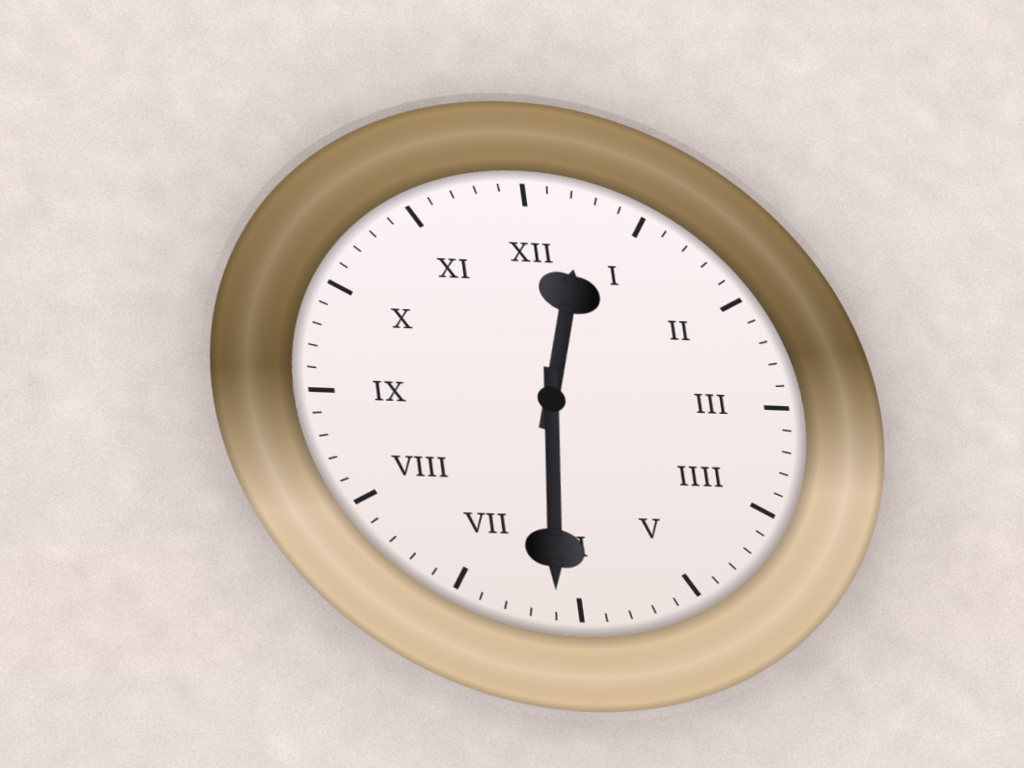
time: 12:31
